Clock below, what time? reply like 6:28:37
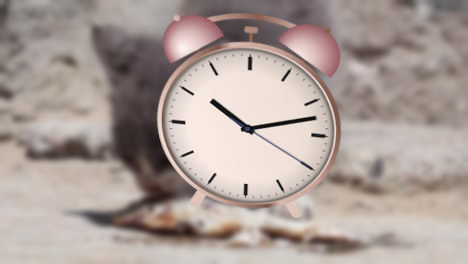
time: 10:12:20
